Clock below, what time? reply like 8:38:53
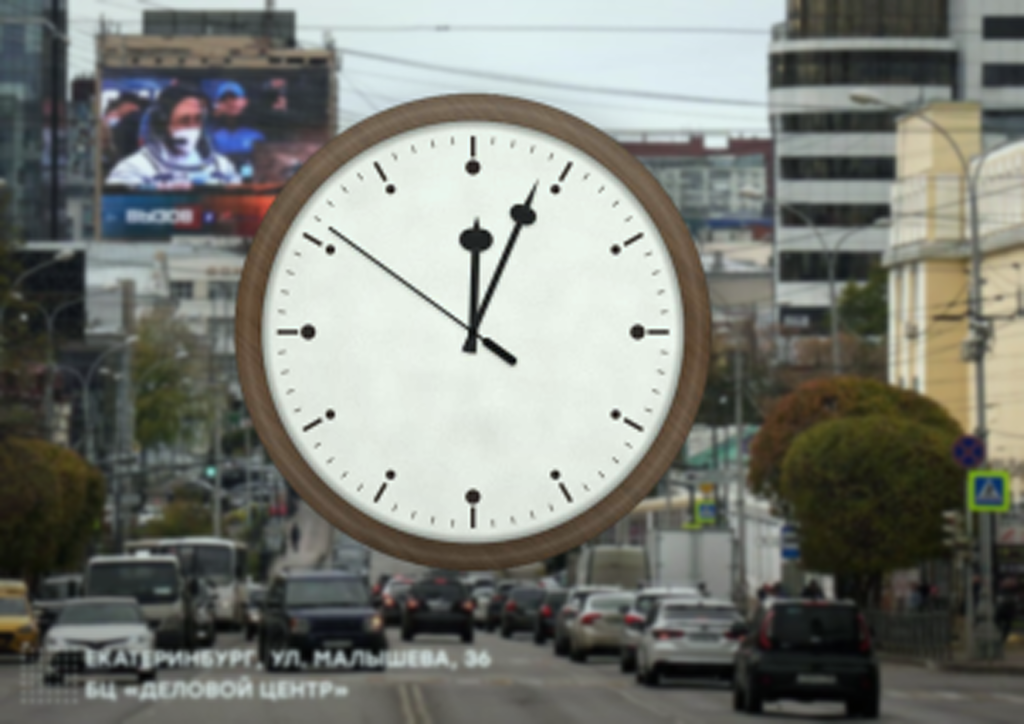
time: 12:03:51
